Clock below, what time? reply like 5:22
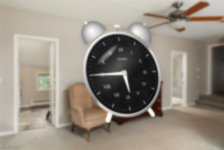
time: 5:45
